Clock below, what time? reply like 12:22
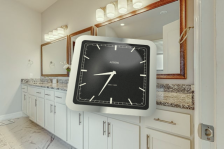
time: 8:34
